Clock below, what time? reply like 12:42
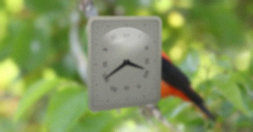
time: 3:40
